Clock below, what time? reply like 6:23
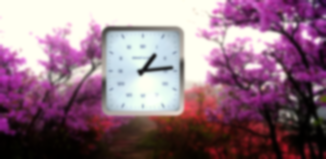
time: 1:14
